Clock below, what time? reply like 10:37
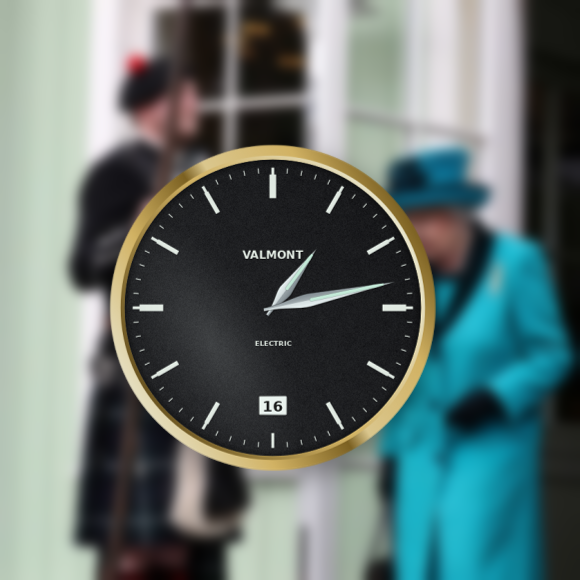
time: 1:13
